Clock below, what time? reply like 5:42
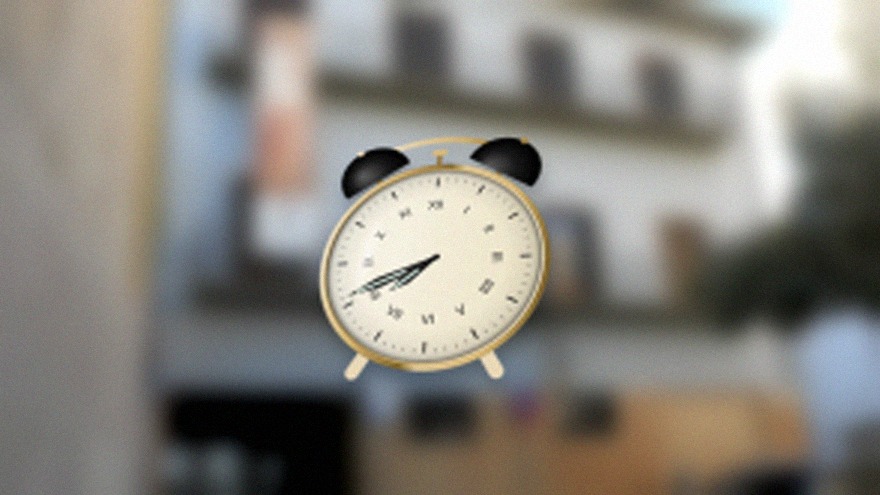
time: 7:41
